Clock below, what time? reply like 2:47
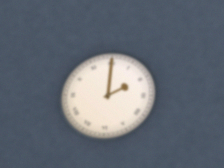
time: 2:00
